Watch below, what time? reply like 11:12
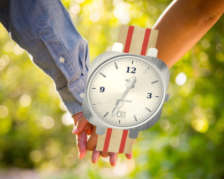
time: 12:33
